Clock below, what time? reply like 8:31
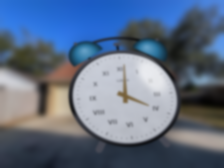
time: 4:01
